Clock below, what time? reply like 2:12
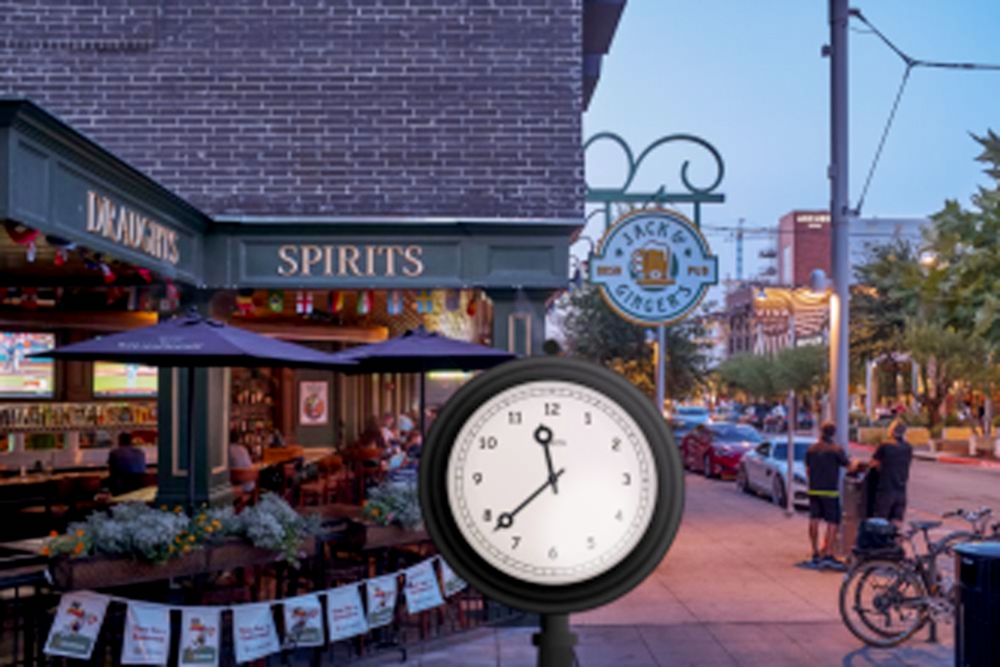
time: 11:38
